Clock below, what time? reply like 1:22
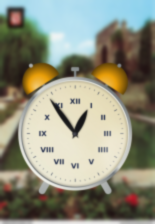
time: 12:54
